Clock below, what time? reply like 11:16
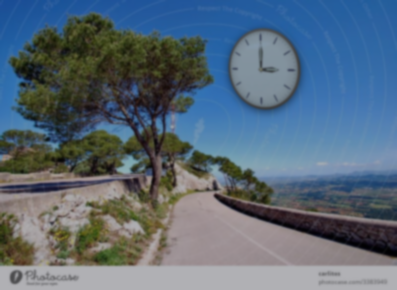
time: 3:00
